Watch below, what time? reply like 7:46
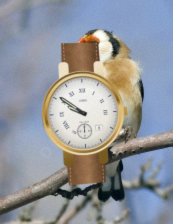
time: 9:51
